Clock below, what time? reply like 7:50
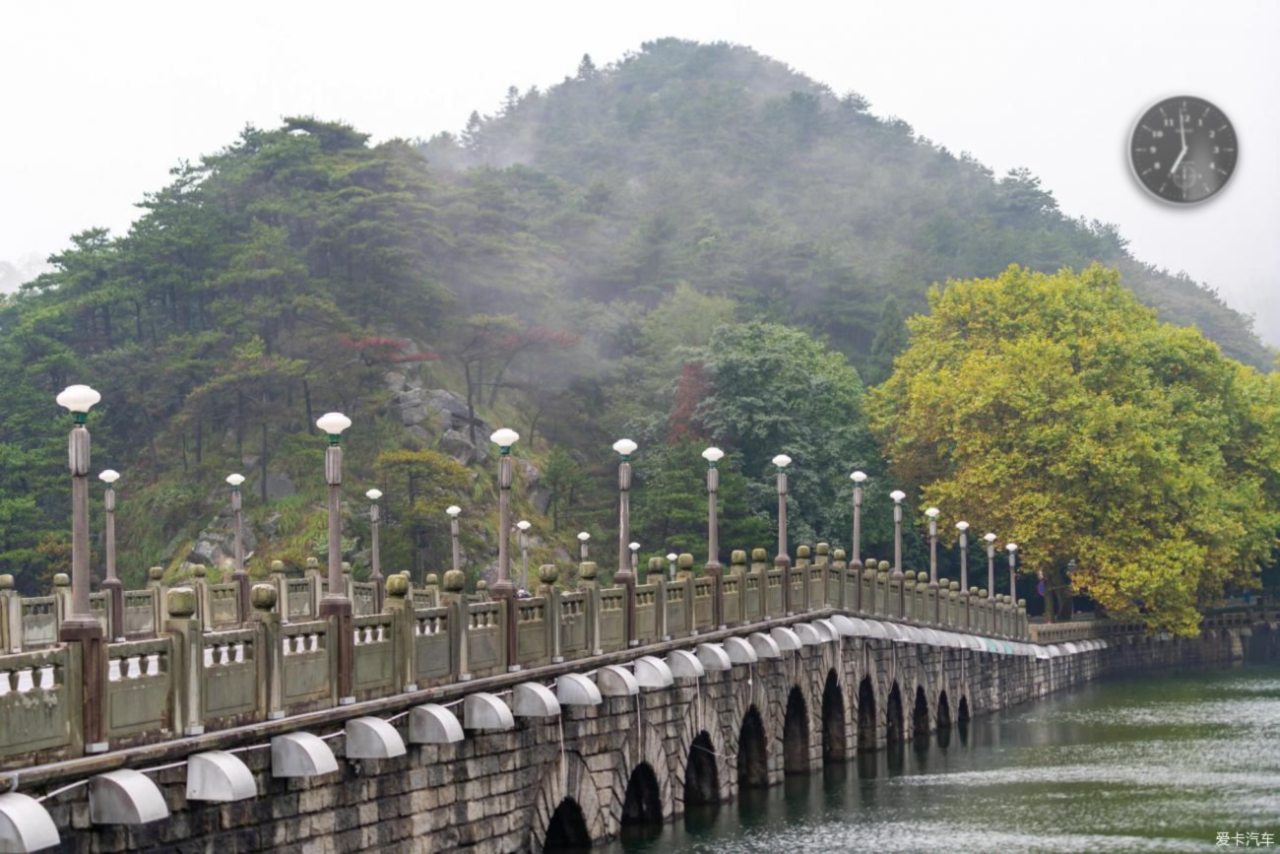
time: 6:59
